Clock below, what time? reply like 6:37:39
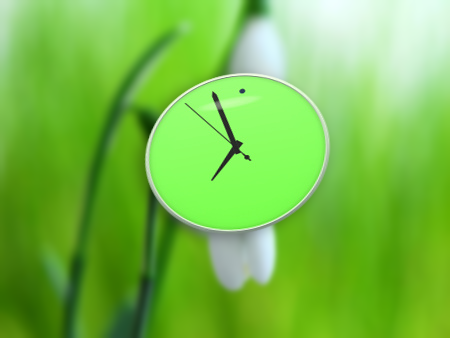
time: 6:55:52
